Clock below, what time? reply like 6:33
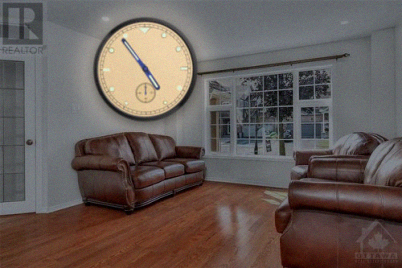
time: 4:54
